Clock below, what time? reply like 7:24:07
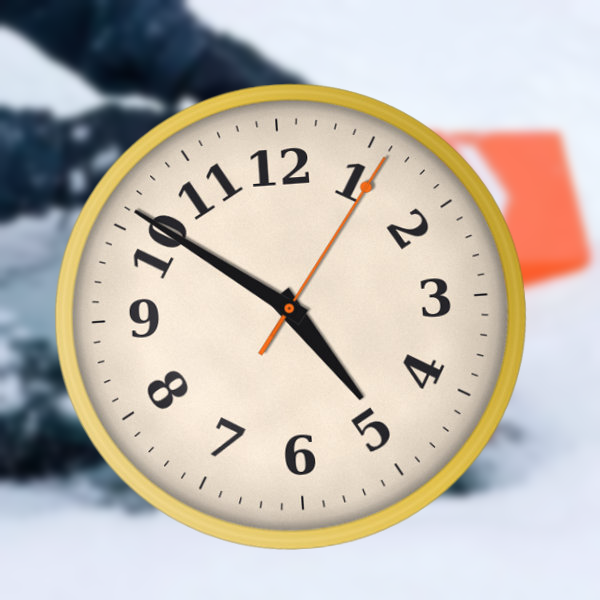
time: 4:51:06
